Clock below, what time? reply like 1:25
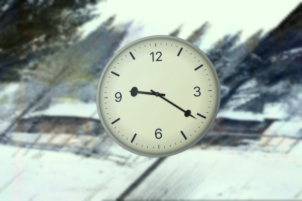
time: 9:21
